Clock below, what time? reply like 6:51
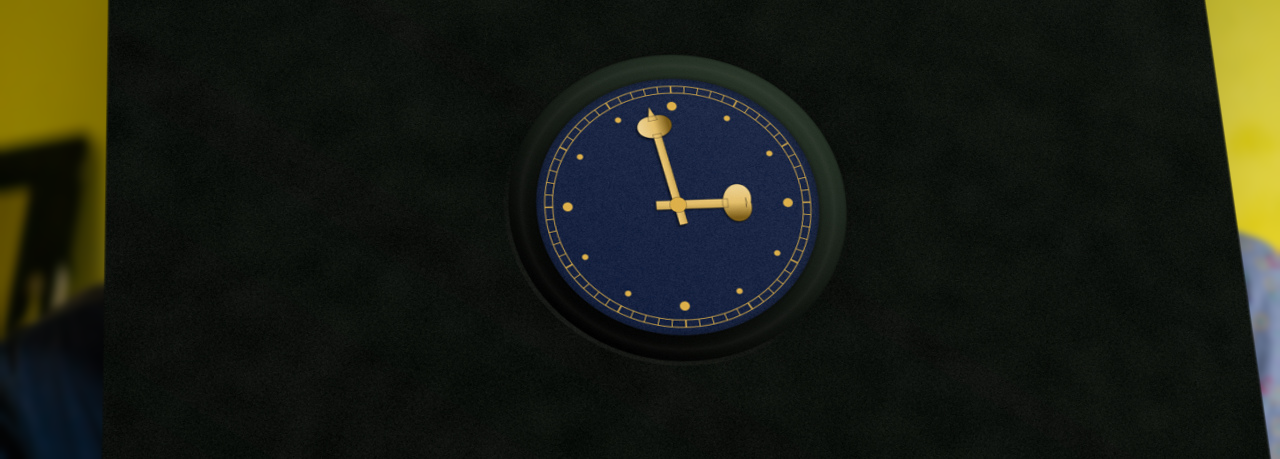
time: 2:58
